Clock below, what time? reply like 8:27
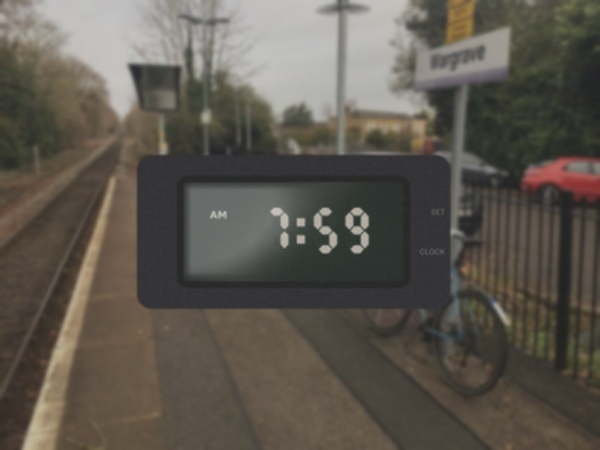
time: 7:59
